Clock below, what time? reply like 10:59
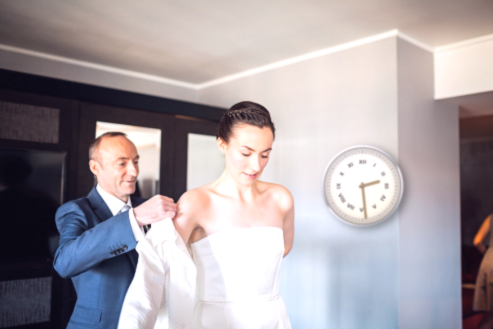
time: 2:29
